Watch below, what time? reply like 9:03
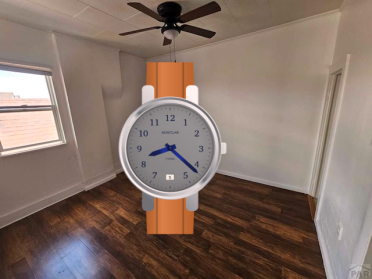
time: 8:22
